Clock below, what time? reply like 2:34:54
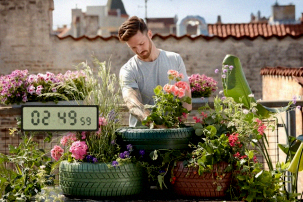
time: 2:49:59
